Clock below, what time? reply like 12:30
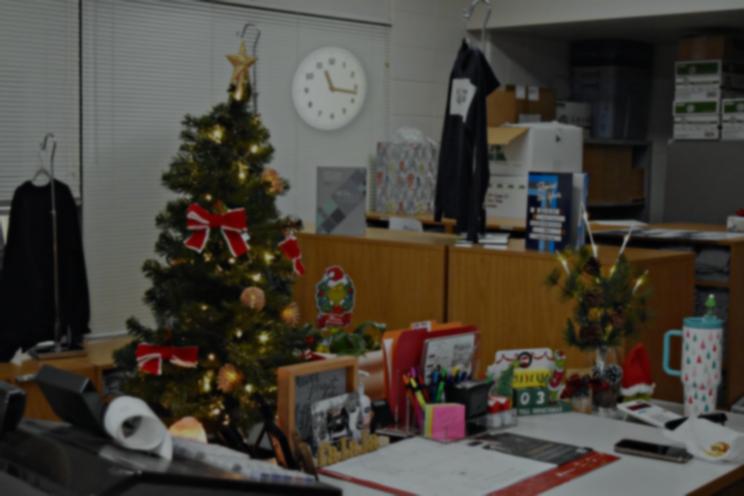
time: 11:17
